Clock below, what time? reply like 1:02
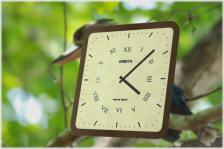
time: 4:08
